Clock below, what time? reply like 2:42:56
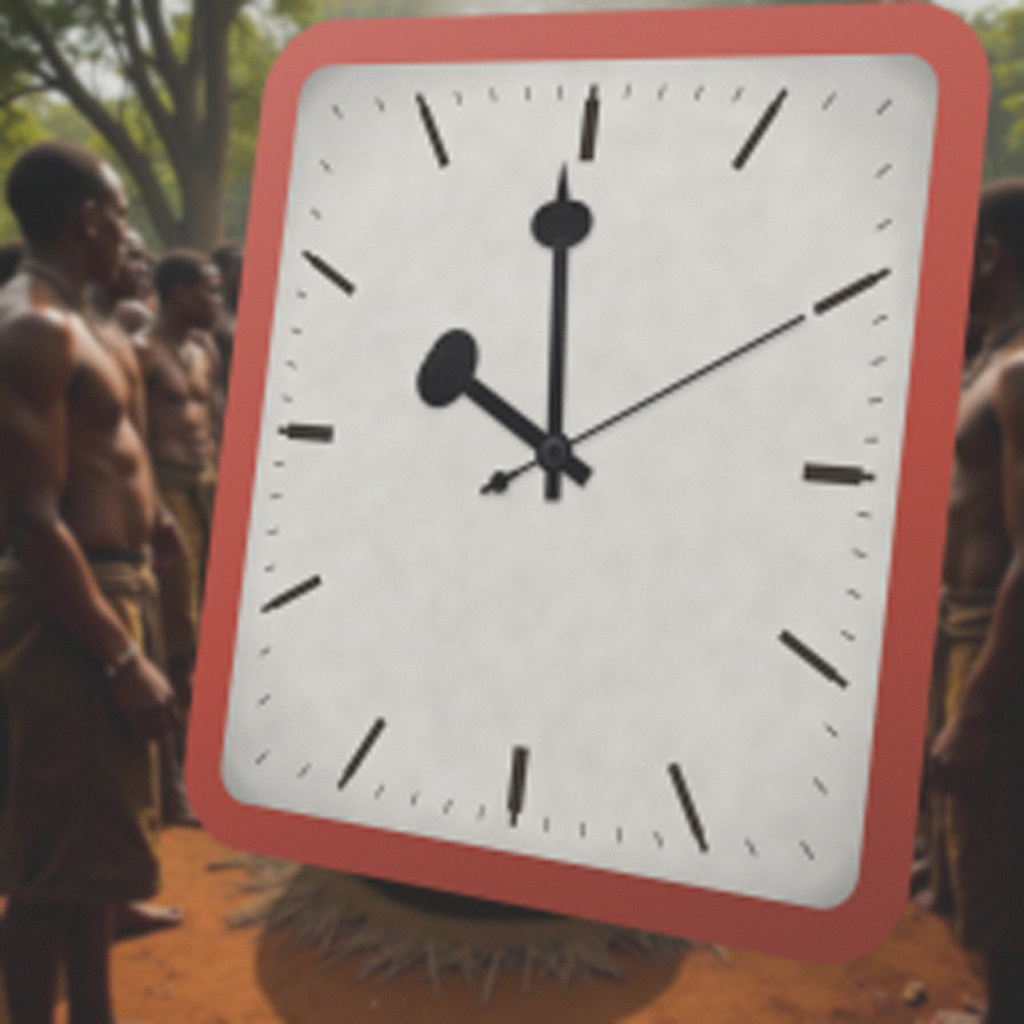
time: 9:59:10
